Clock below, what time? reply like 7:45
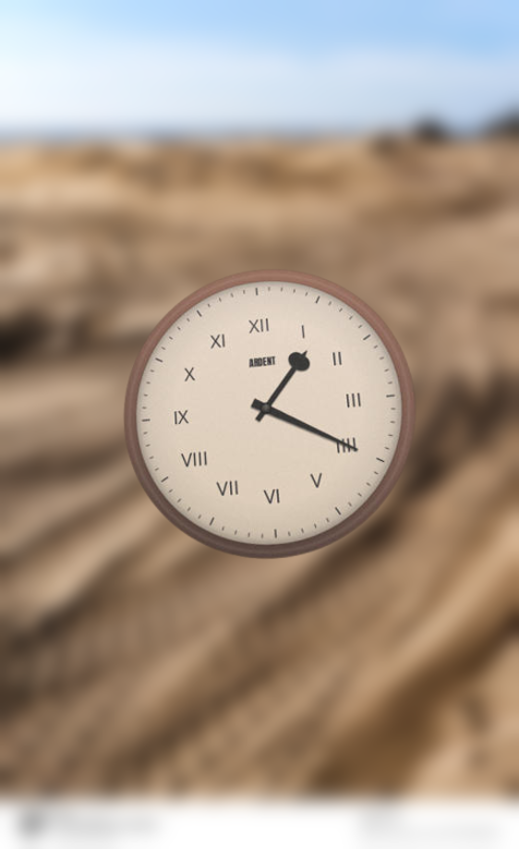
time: 1:20
